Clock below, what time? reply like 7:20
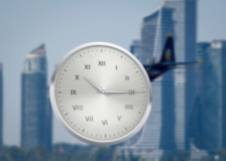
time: 10:15
